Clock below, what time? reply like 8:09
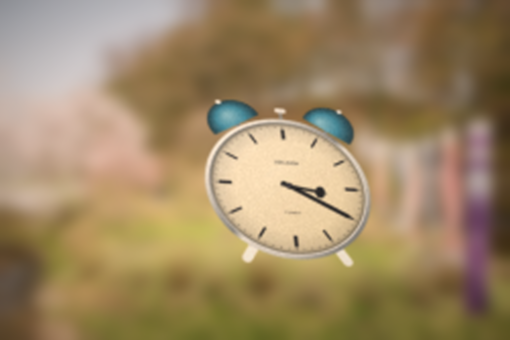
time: 3:20
